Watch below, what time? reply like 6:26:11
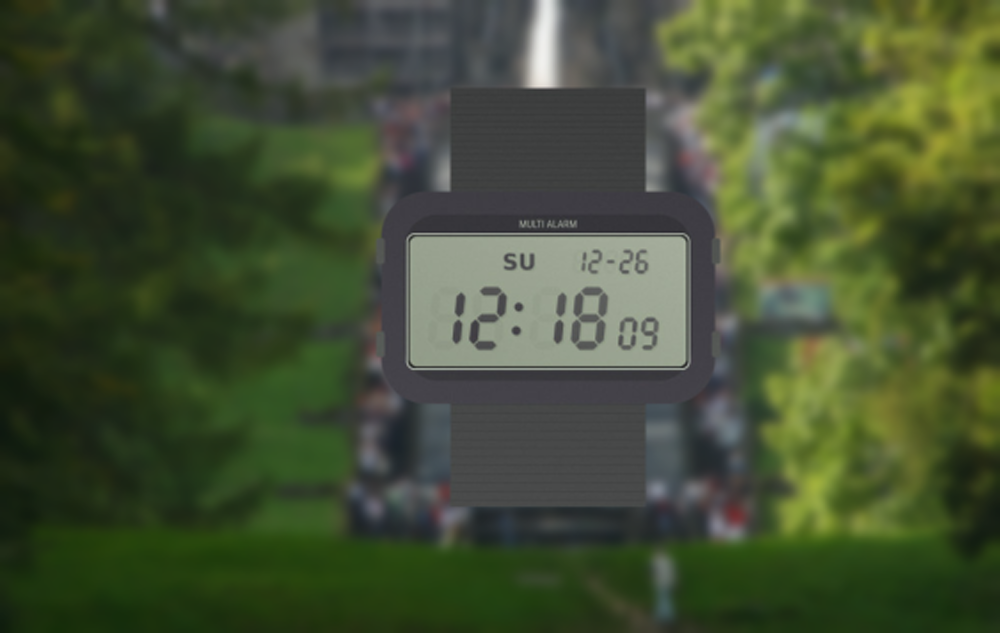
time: 12:18:09
